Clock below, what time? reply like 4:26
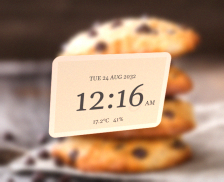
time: 12:16
